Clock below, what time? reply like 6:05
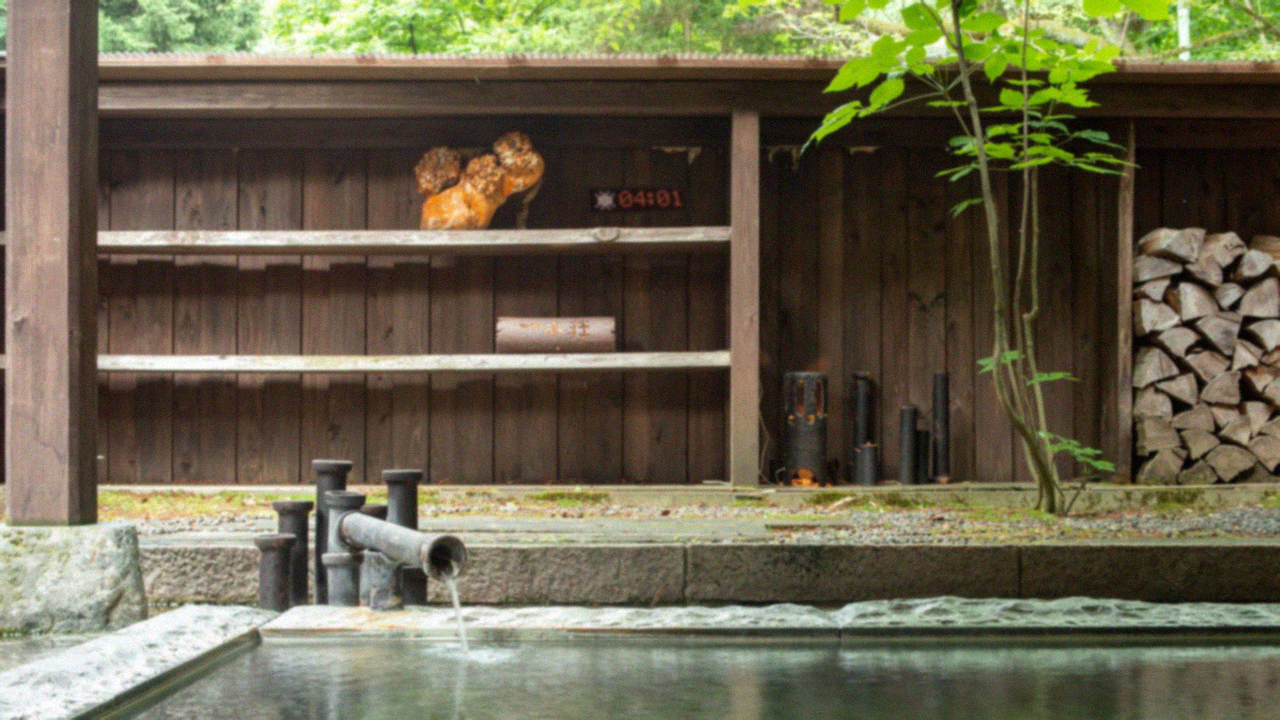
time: 4:01
